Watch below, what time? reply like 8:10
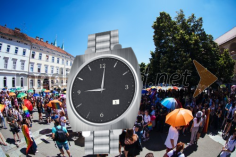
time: 9:01
